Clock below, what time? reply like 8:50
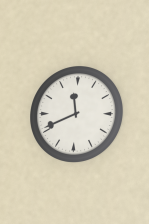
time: 11:41
